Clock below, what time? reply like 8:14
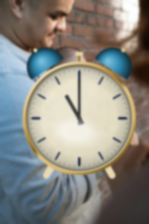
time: 11:00
